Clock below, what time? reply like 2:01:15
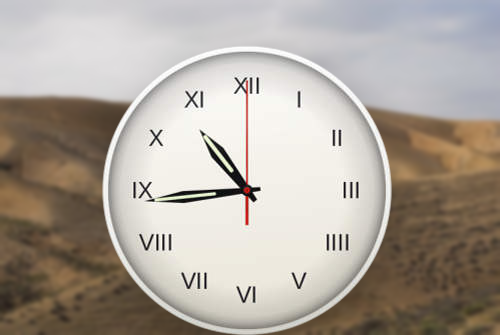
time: 10:44:00
